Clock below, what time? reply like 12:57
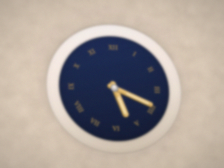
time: 5:19
